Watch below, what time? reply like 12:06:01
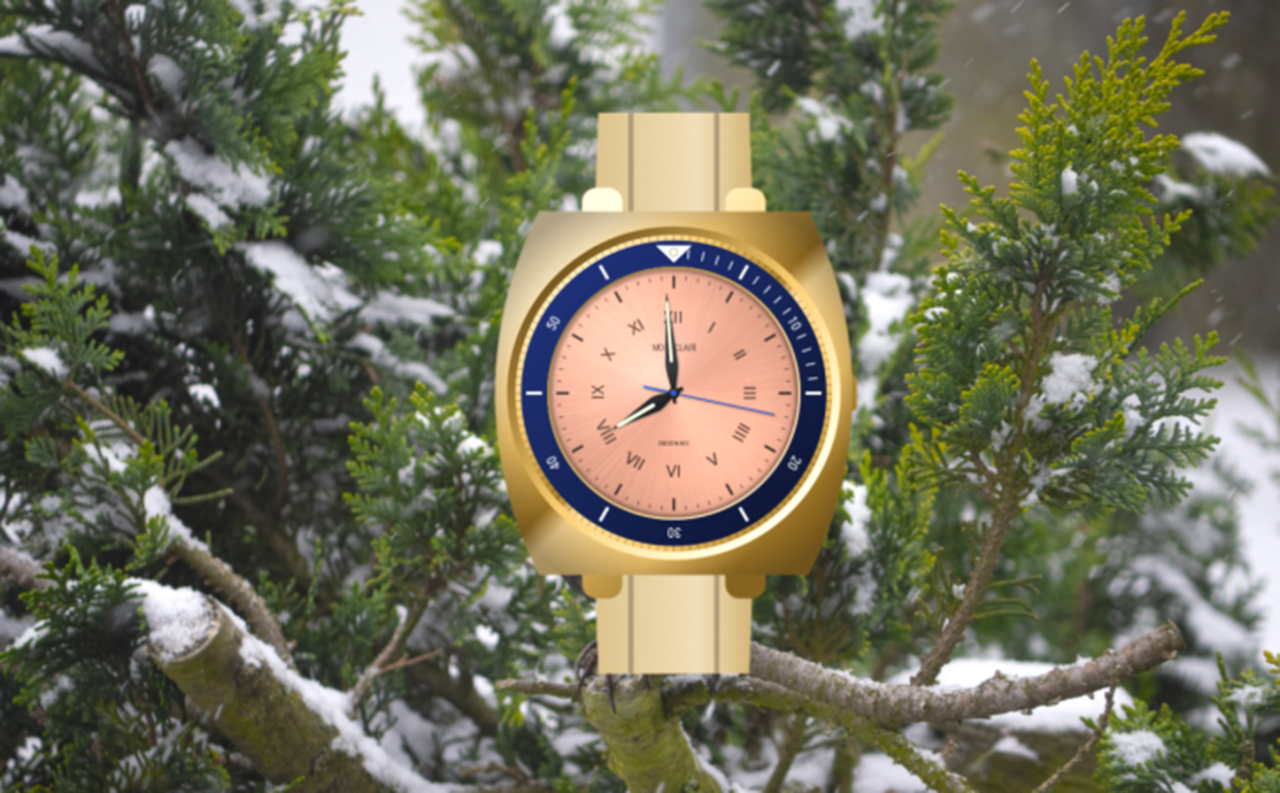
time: 7:59:17
